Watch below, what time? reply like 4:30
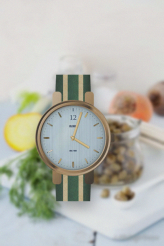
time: 4:03
